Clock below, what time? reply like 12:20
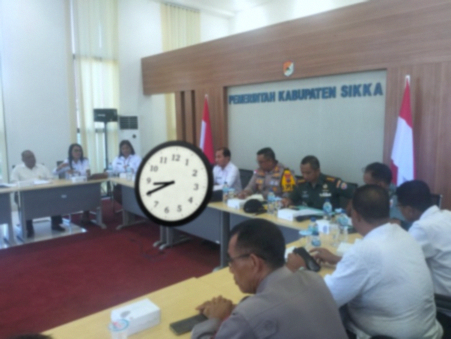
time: 8:40
